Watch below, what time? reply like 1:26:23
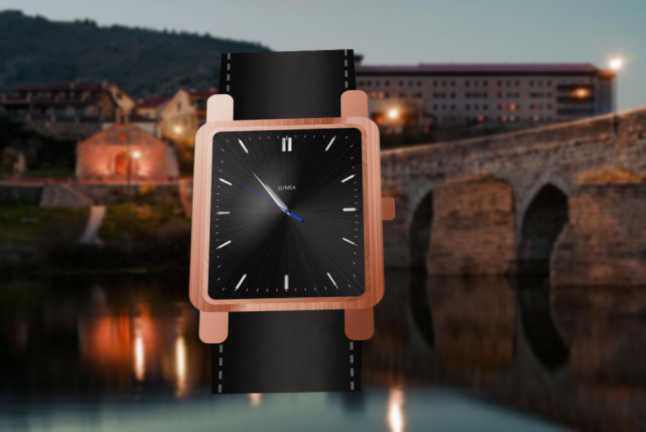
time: 10:53:51
